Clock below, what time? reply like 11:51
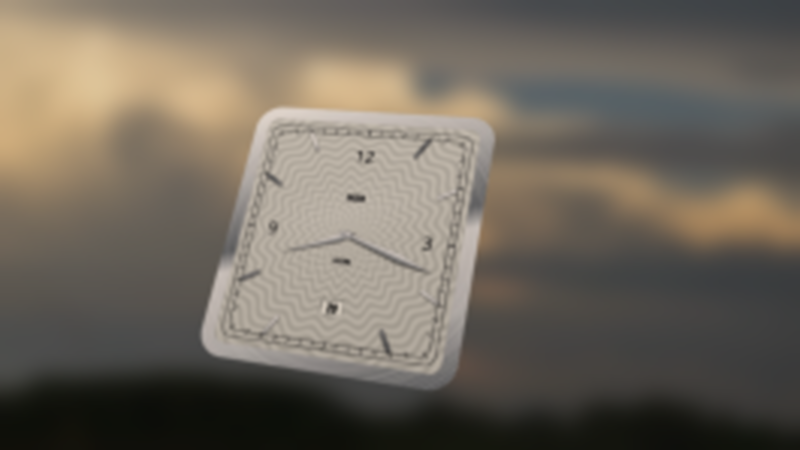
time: 8:18
